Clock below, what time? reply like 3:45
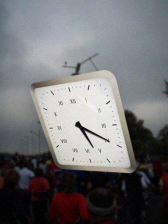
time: 5:20
